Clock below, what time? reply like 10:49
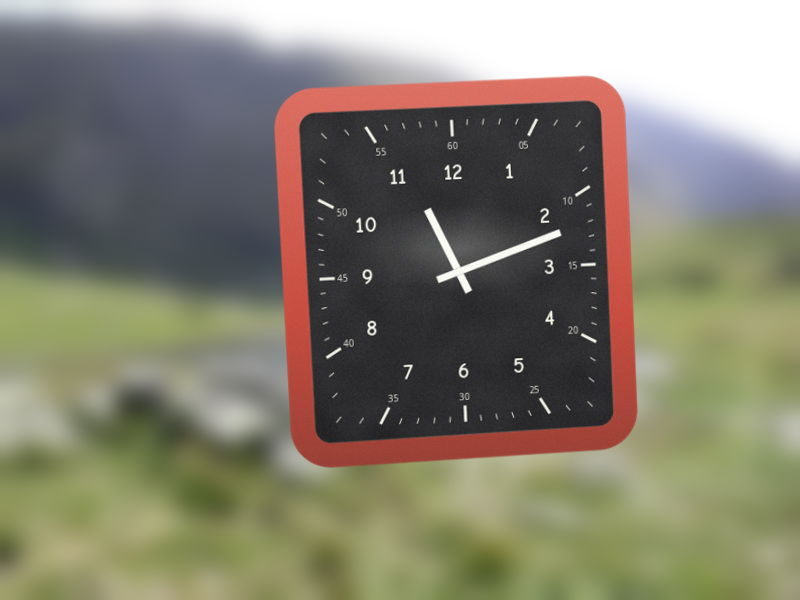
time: 11:12
